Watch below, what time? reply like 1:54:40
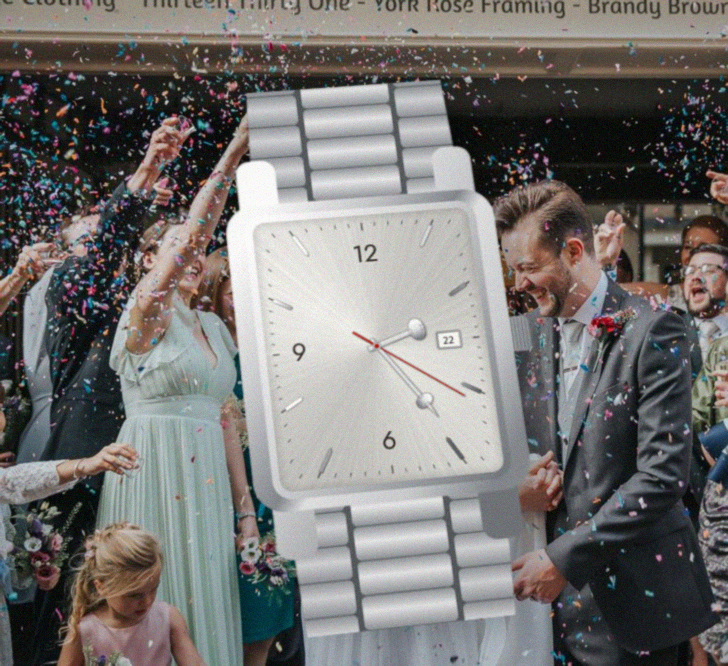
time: 2:24:21
